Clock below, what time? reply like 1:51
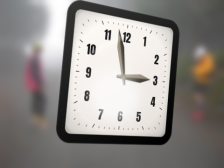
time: 2:58
